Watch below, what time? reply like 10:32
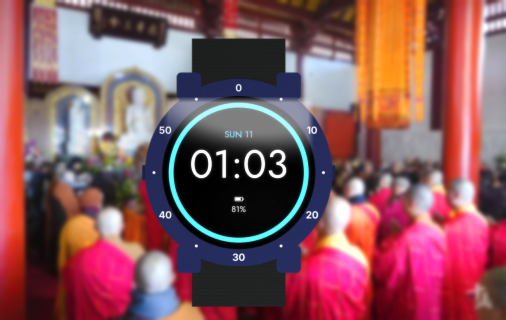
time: 1:03
